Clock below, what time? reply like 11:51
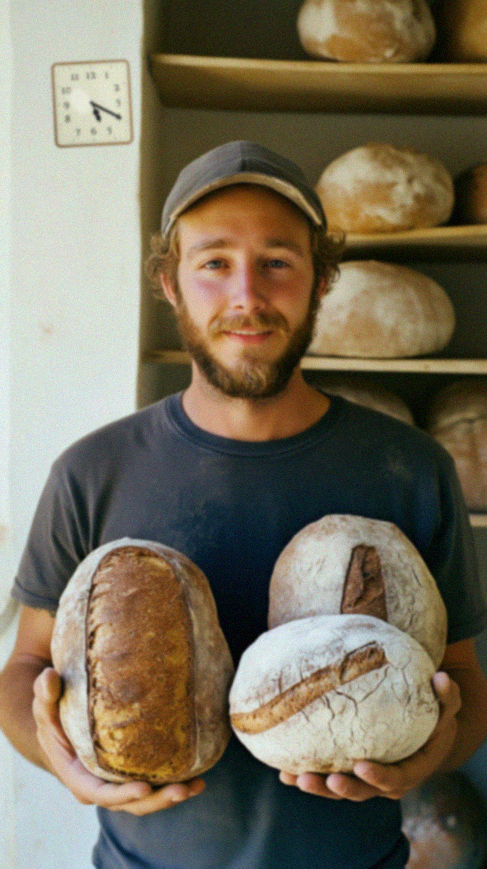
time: 5:20
